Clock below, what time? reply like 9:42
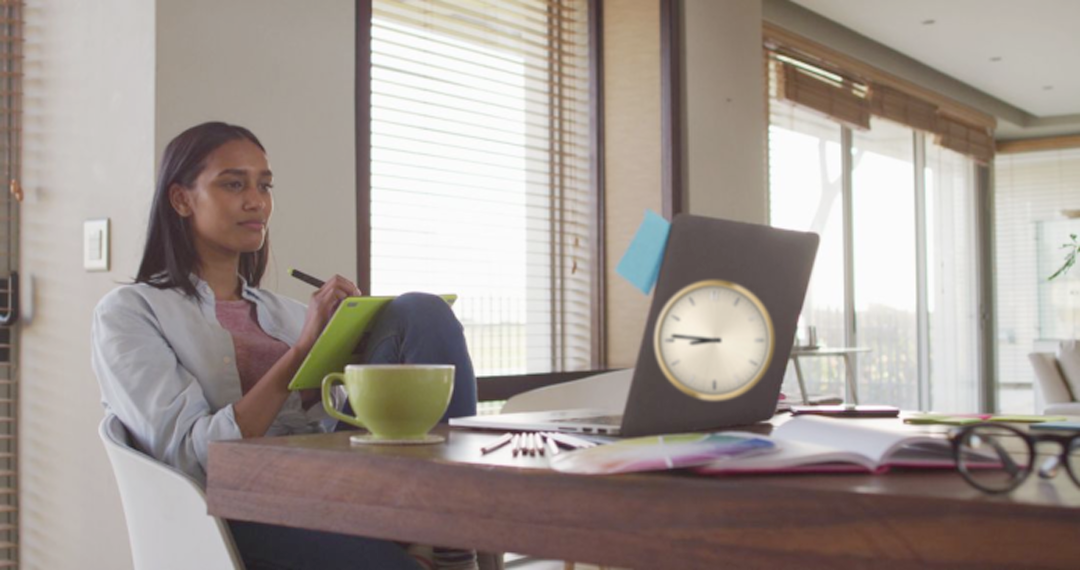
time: 8:46
